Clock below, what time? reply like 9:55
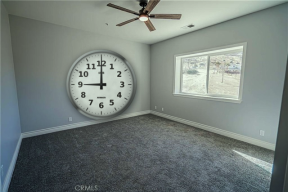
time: 9:00
